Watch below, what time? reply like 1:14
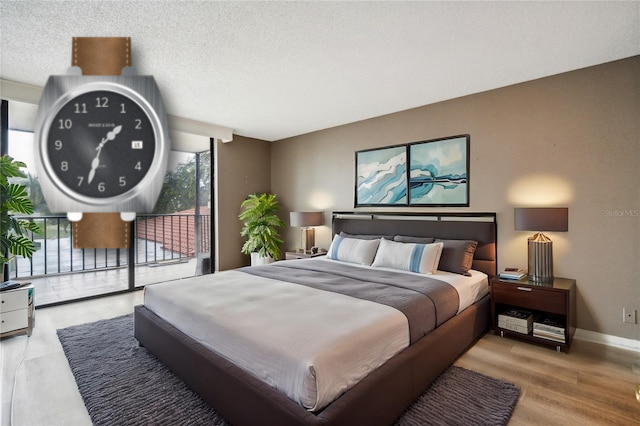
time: 1:33
